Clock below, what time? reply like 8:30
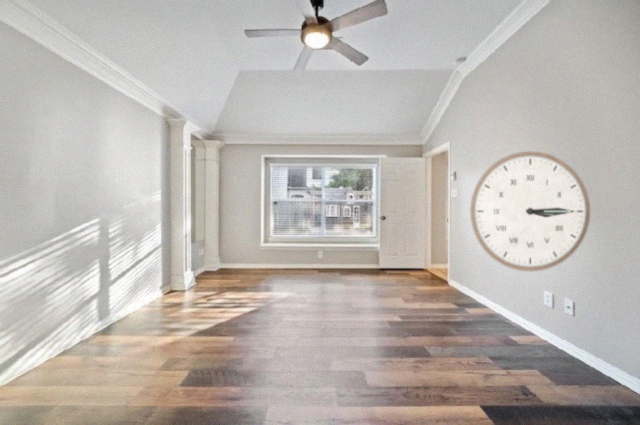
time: 3:15
